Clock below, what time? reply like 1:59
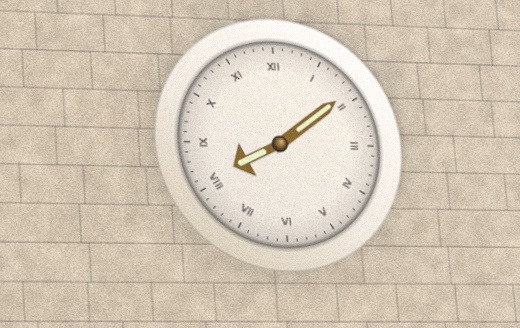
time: 8:09
